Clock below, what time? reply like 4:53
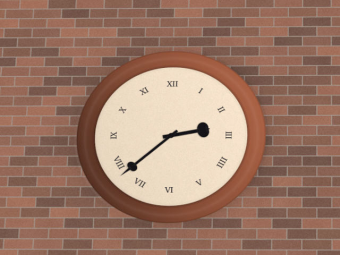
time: 2:38
